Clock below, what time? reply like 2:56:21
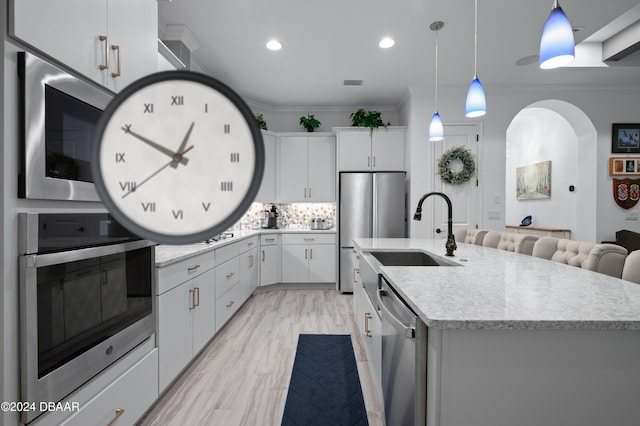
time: 12:49:39
